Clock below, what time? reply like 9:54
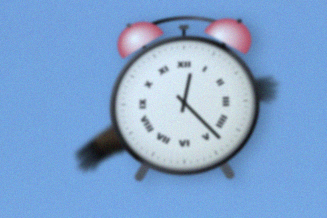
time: 12:23
